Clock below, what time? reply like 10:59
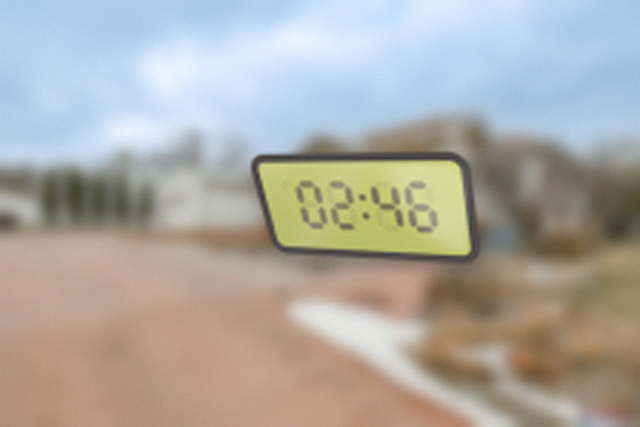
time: 2:46
